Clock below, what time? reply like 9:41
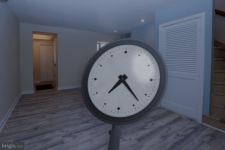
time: 7:23
